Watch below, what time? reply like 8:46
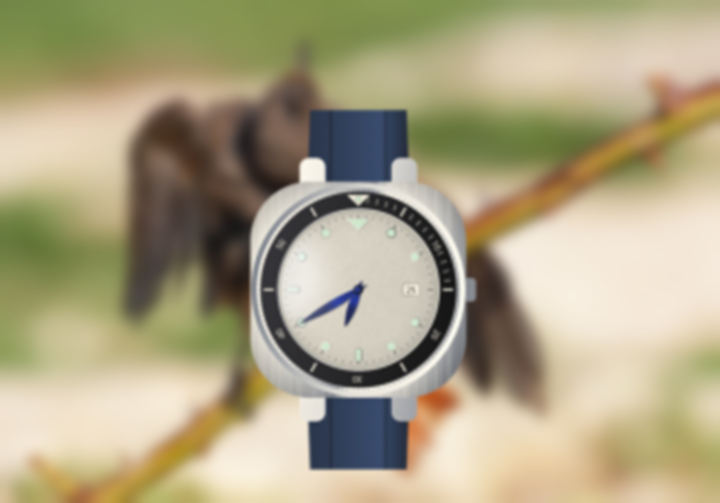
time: 6:40
